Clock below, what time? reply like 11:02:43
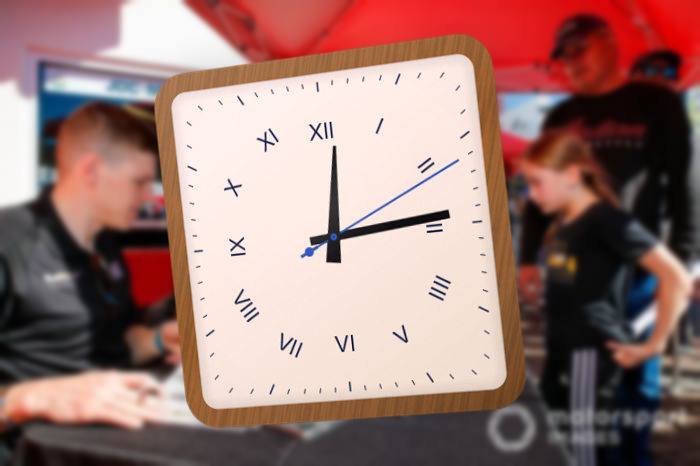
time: 12:14:11
